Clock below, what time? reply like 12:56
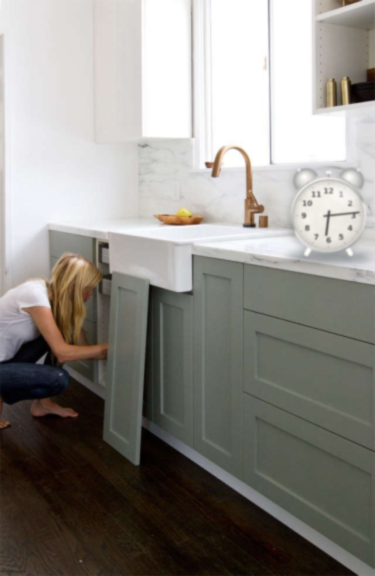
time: 6:14
